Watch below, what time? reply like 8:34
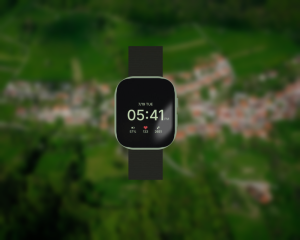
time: 5:41
